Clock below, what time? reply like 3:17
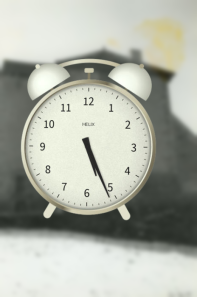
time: 5:26
